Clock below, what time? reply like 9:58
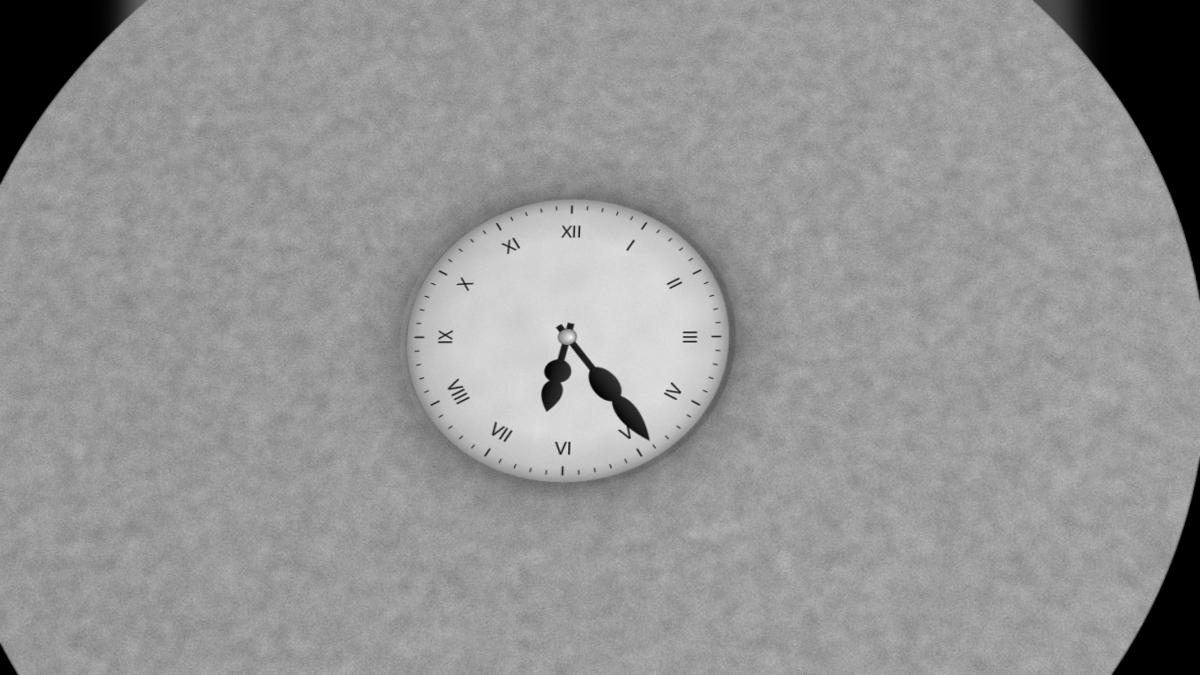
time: 6:24
